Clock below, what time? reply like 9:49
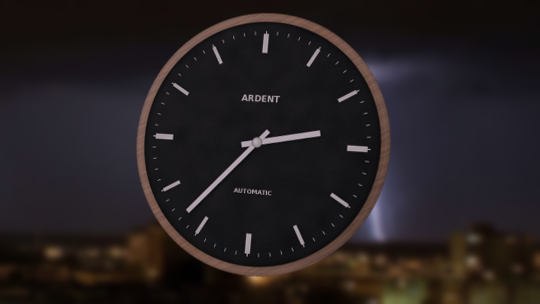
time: 2:37
